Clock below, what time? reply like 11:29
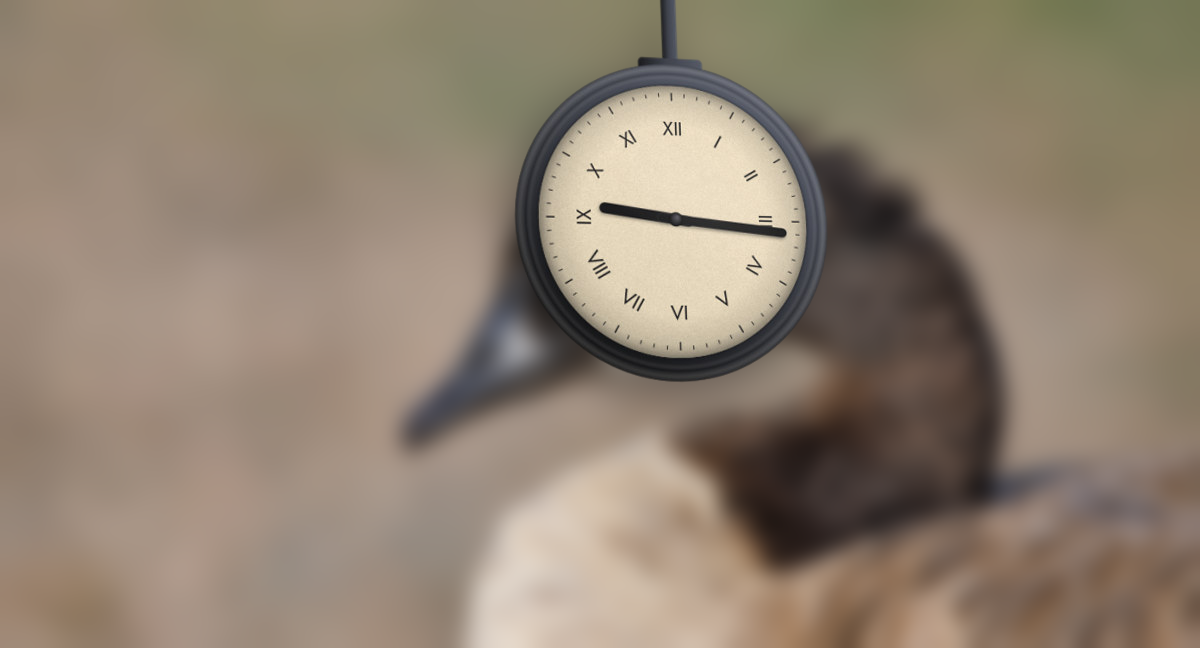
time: 9:16
